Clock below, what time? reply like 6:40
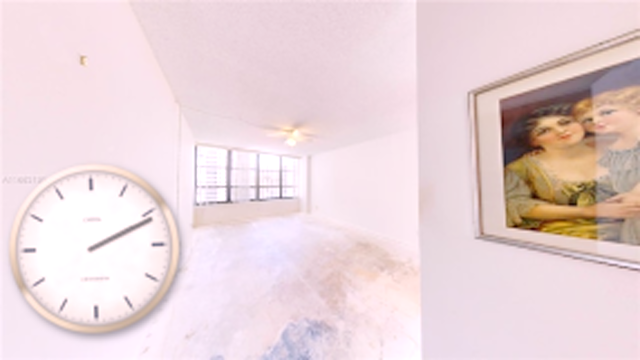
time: 2:11
